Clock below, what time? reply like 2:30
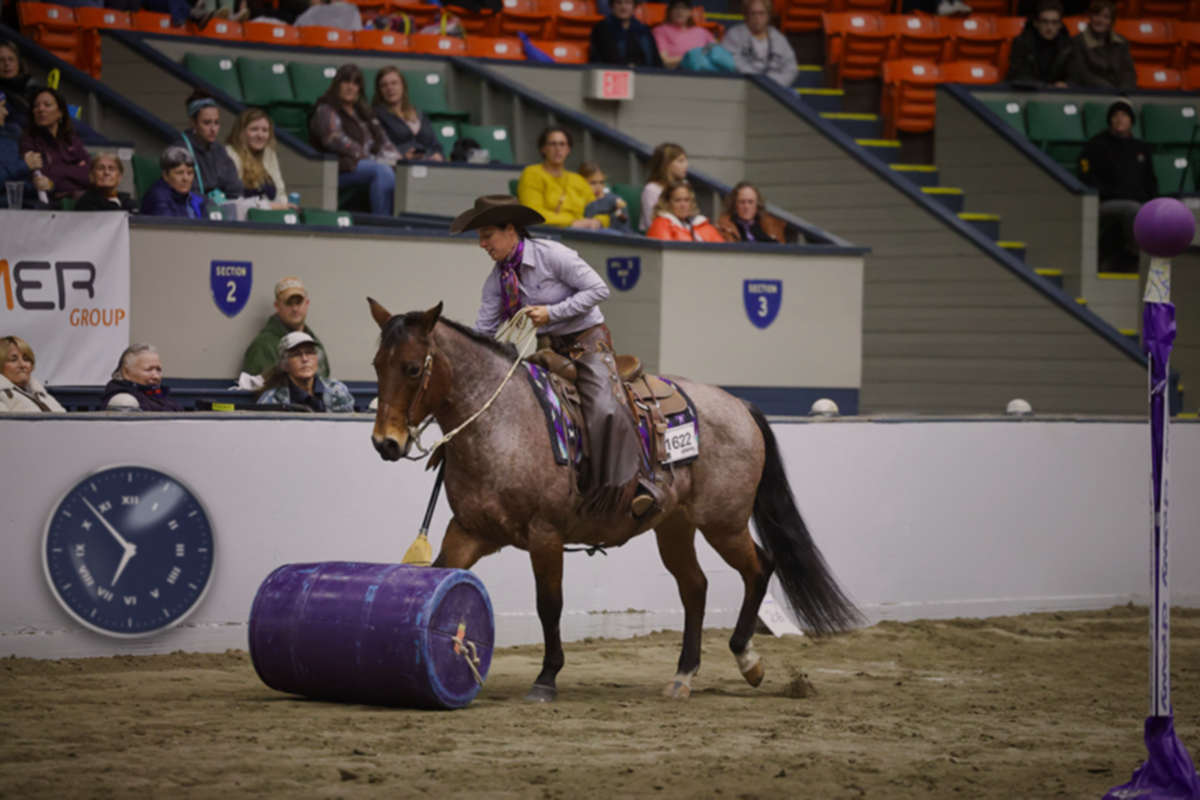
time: 6:53
